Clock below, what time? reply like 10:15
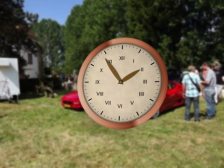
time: 1:54
